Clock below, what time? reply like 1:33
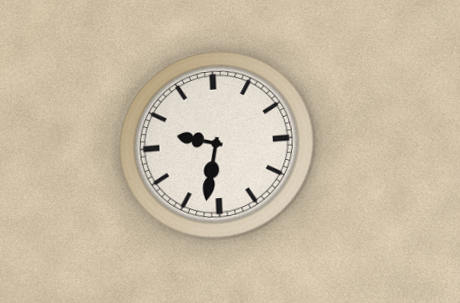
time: 9:32
